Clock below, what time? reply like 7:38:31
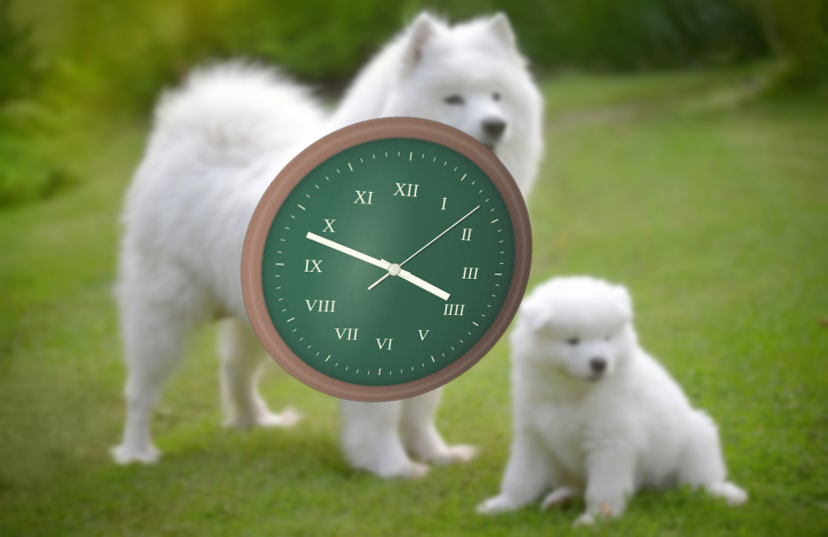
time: 3:48:08
